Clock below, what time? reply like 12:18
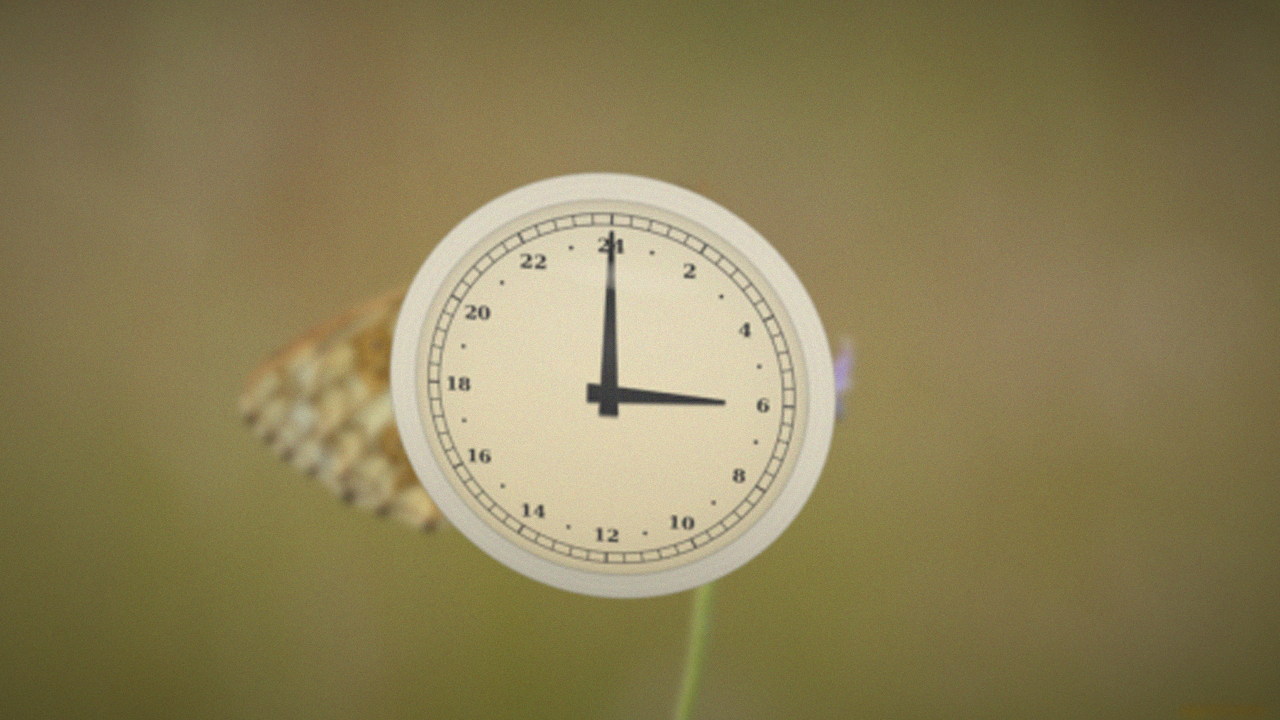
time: 6:00
